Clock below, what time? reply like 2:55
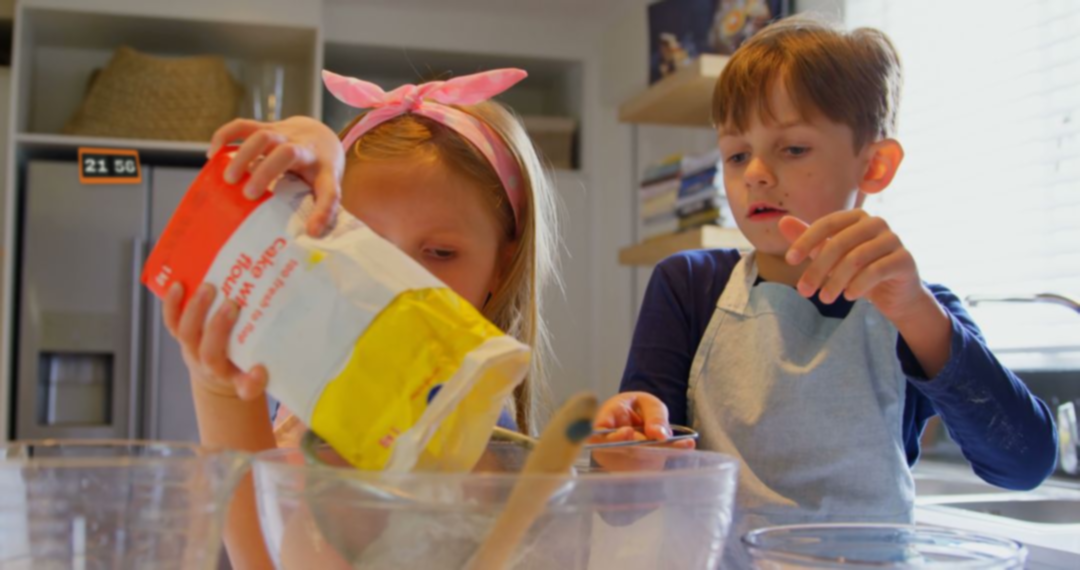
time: 21:56
